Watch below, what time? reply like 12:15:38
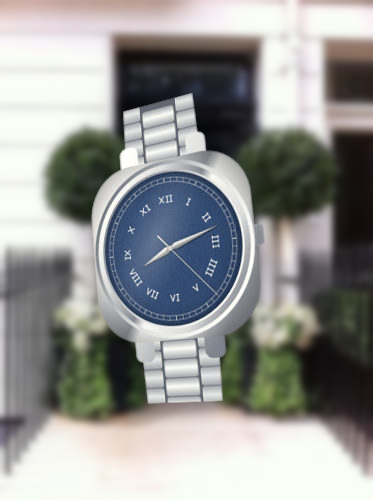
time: 8:12:23
